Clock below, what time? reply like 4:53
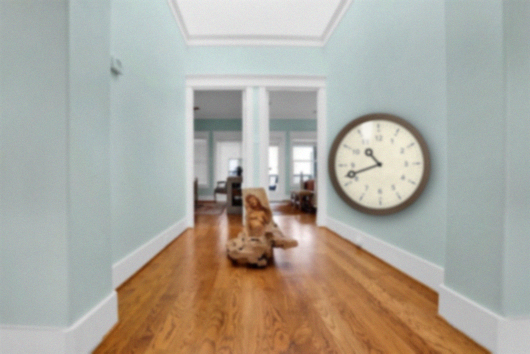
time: 10:42
